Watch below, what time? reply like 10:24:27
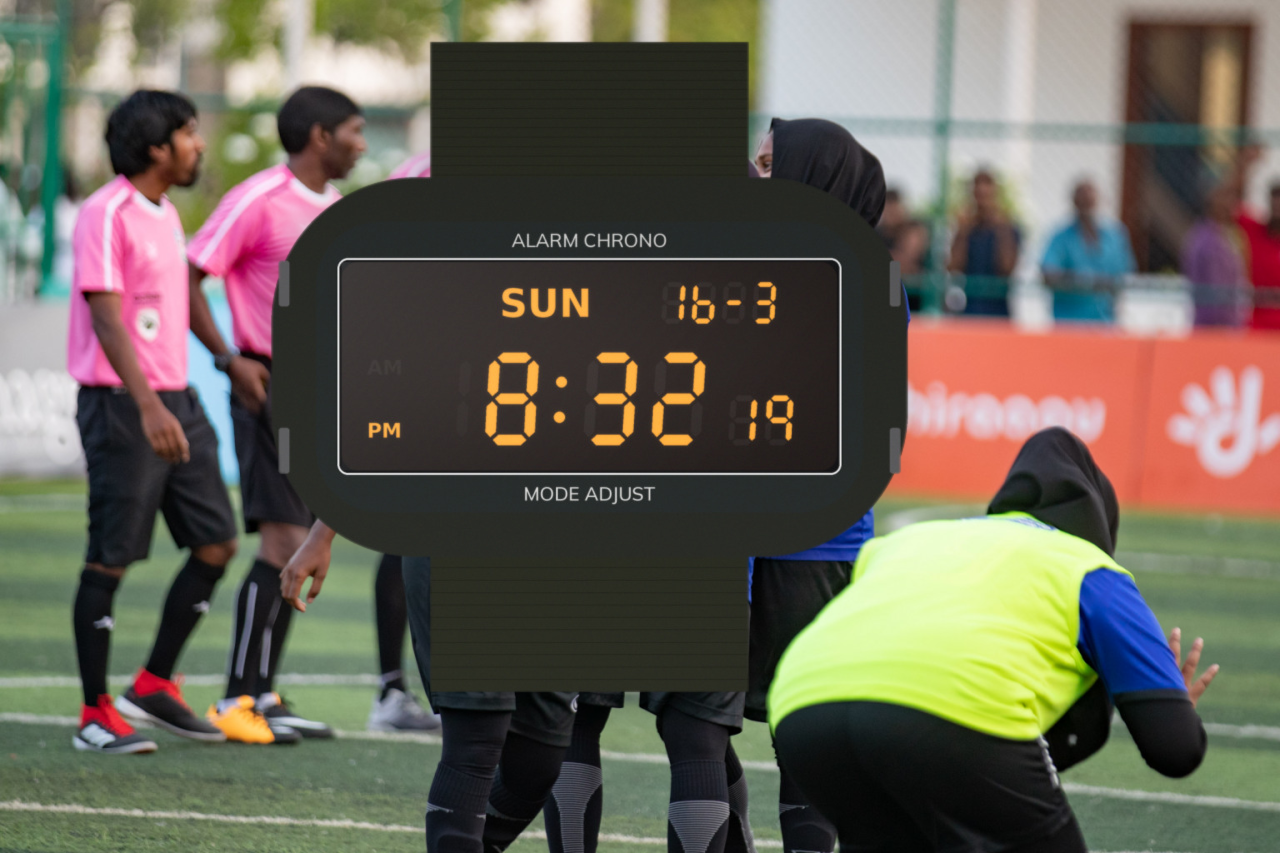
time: 8:32:19
